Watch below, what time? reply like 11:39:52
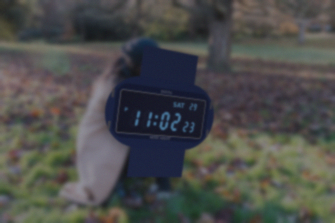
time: 11:02:23
